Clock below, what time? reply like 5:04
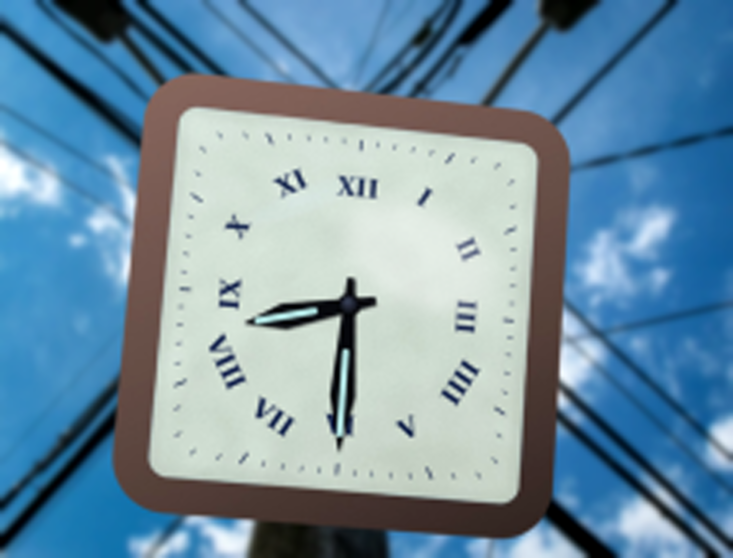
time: 8:30
